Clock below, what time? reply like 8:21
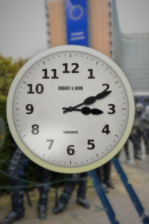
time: 3:11
